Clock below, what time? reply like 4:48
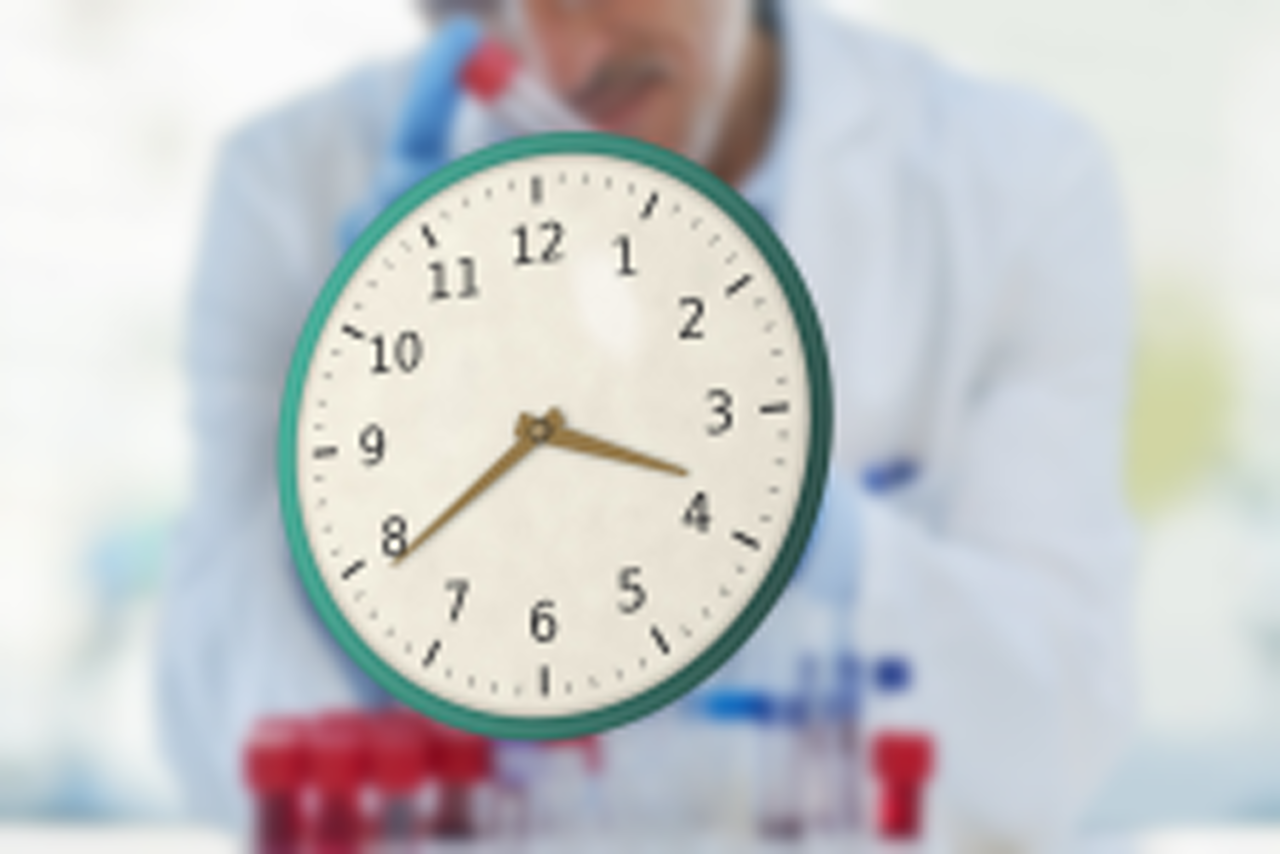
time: 3:39
